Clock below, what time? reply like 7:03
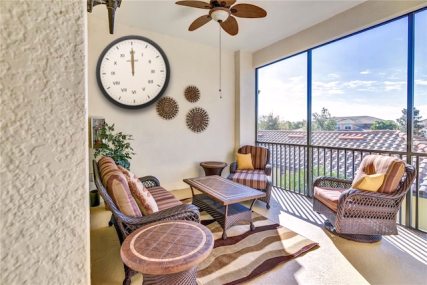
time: 12:00
